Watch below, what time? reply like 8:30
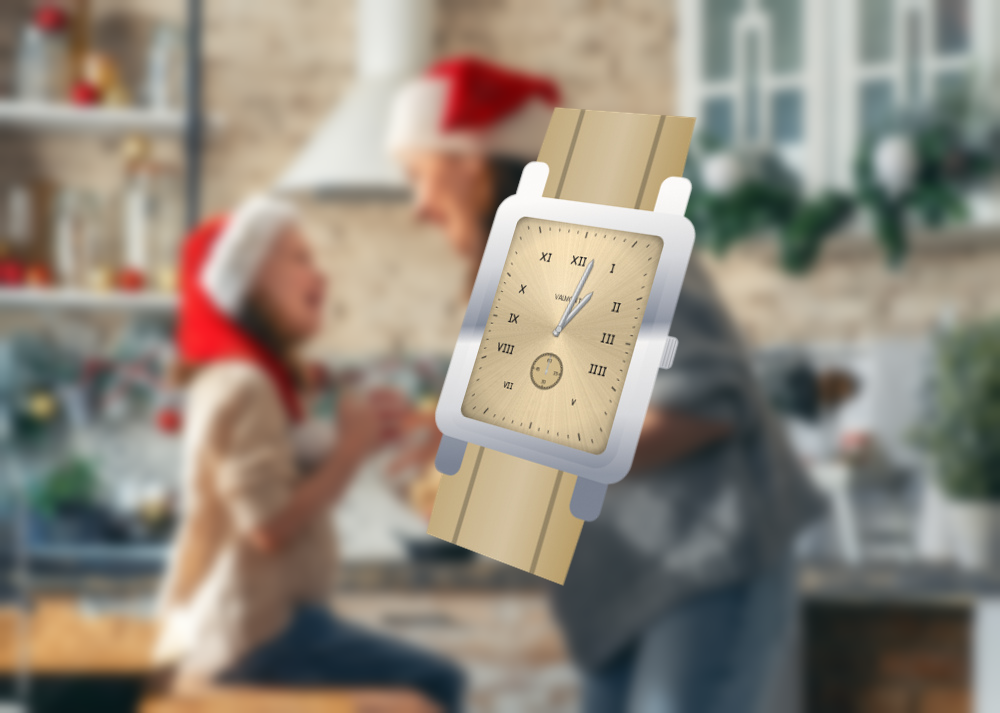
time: 1:02
